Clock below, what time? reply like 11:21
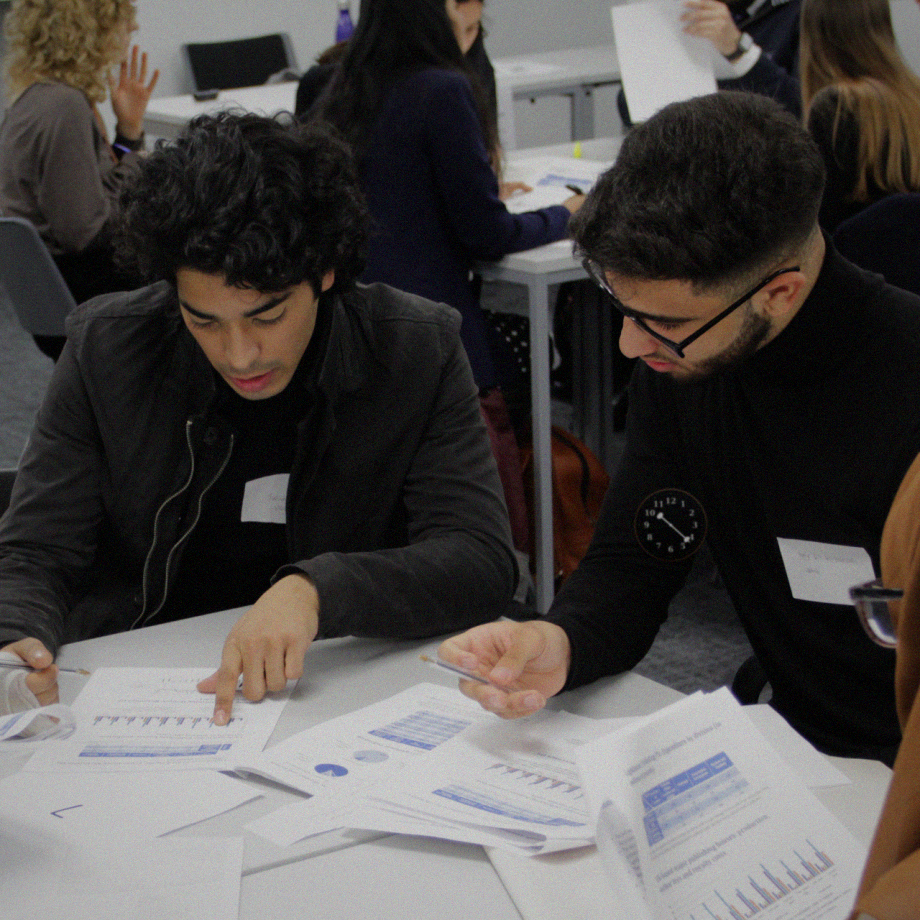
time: 10:22
